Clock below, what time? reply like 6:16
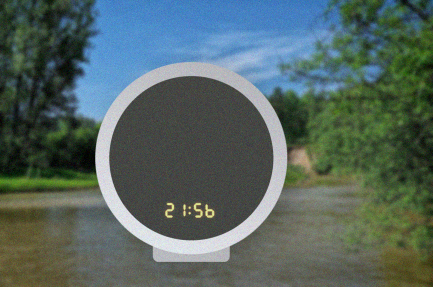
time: 21:56
